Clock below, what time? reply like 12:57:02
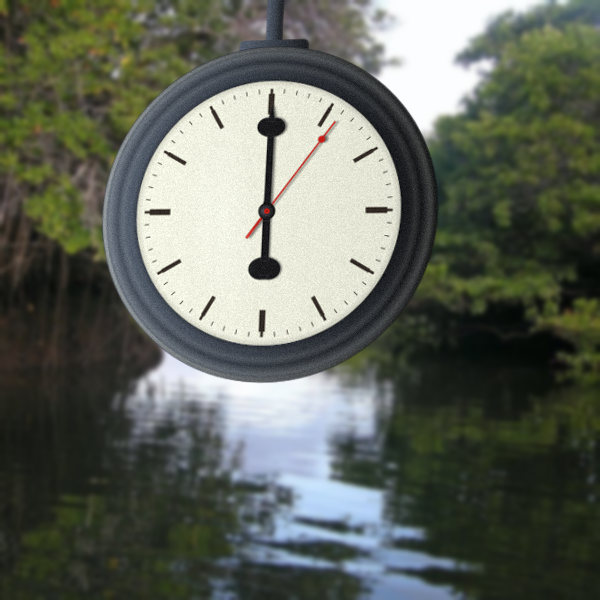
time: 6:00:06
